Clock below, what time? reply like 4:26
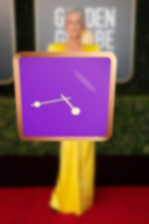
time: 4:43
